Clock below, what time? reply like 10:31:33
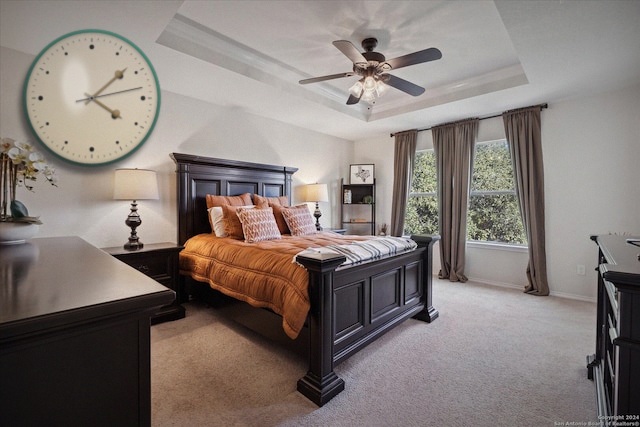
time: 4:08:13
